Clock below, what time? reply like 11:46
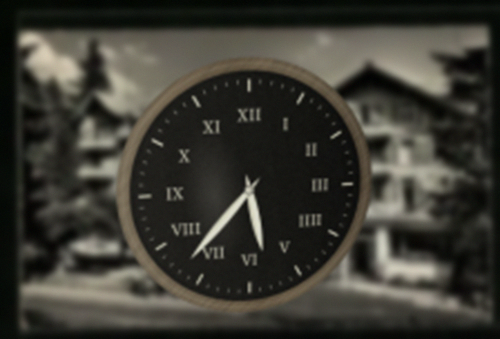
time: 5:37
